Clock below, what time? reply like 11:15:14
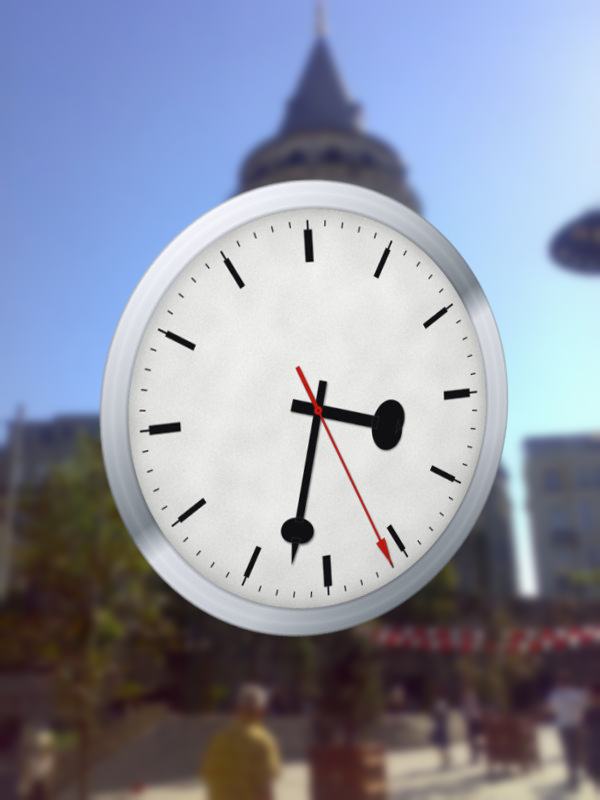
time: 3:32:26
